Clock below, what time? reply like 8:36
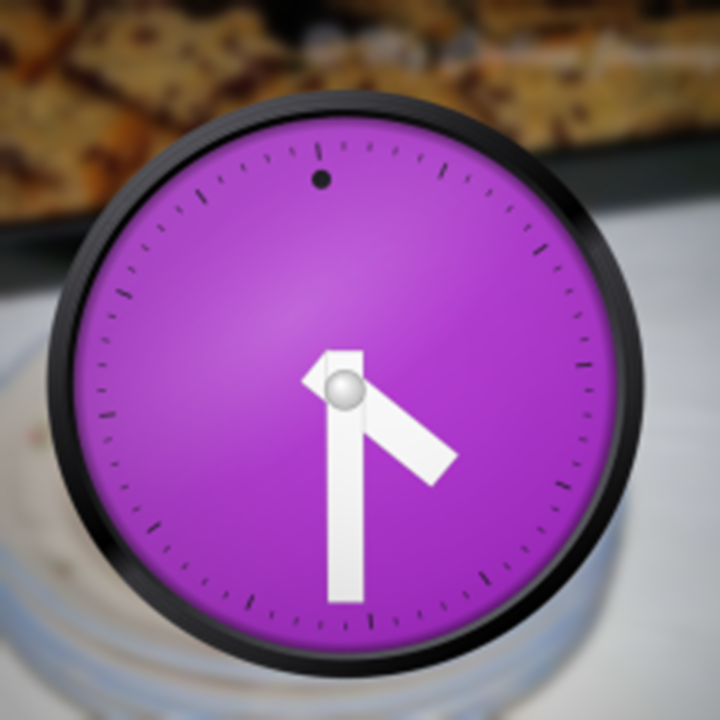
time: 4:31
